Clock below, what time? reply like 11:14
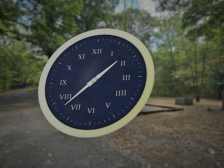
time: 1:38
